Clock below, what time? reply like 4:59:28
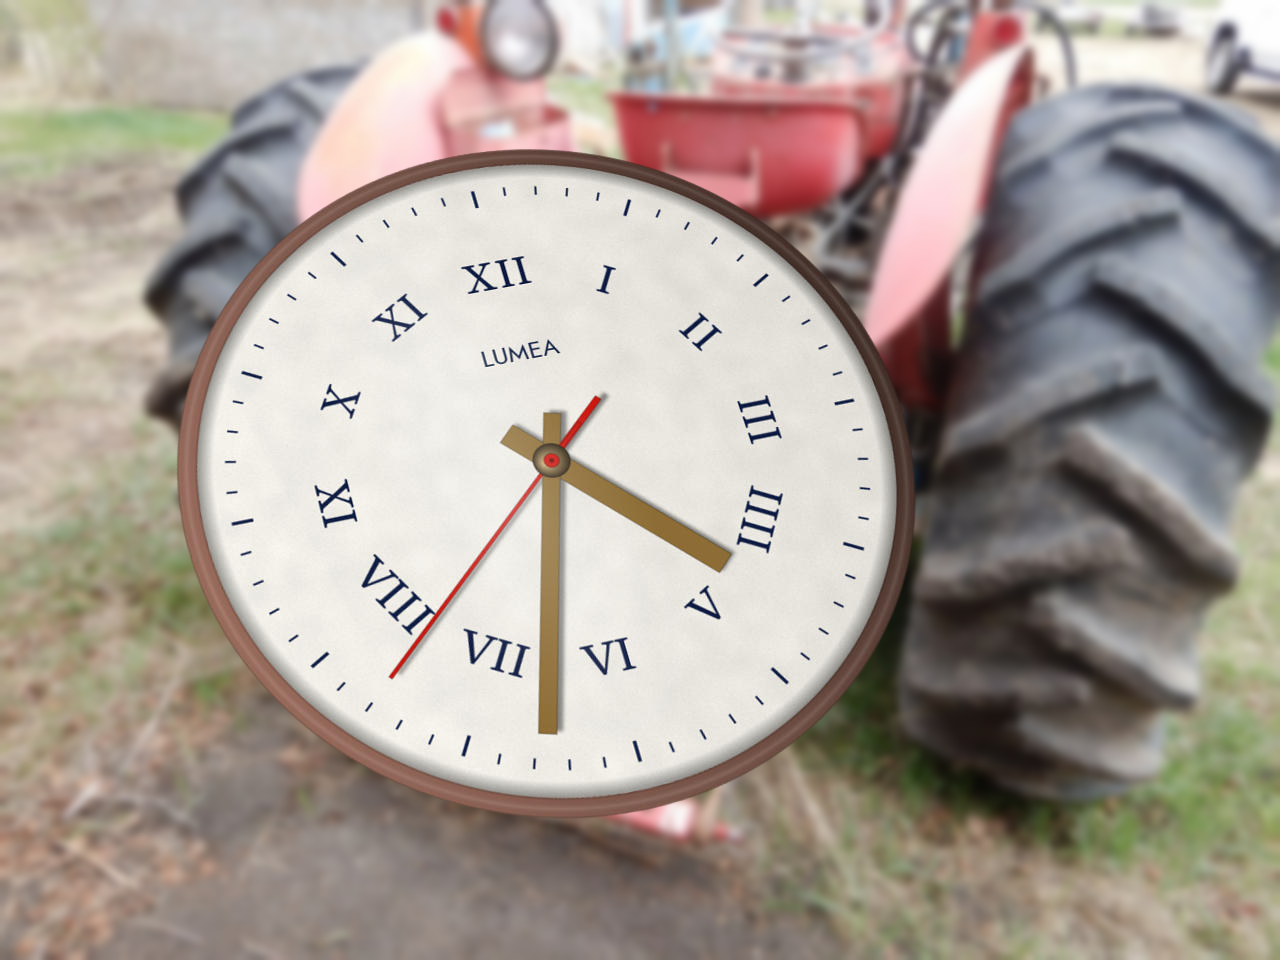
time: 4:32:38
